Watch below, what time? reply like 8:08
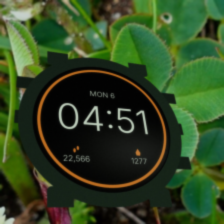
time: 4:51
